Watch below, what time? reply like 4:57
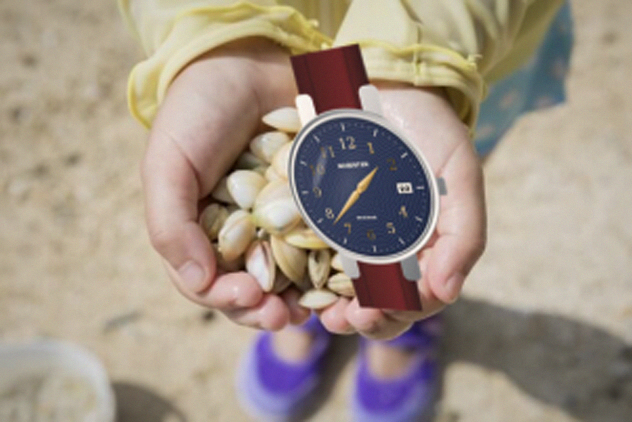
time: 1:38
